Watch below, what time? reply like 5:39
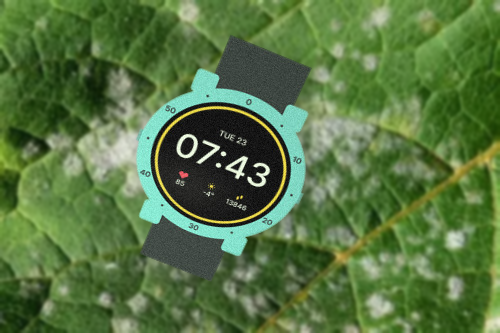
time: 7:43
